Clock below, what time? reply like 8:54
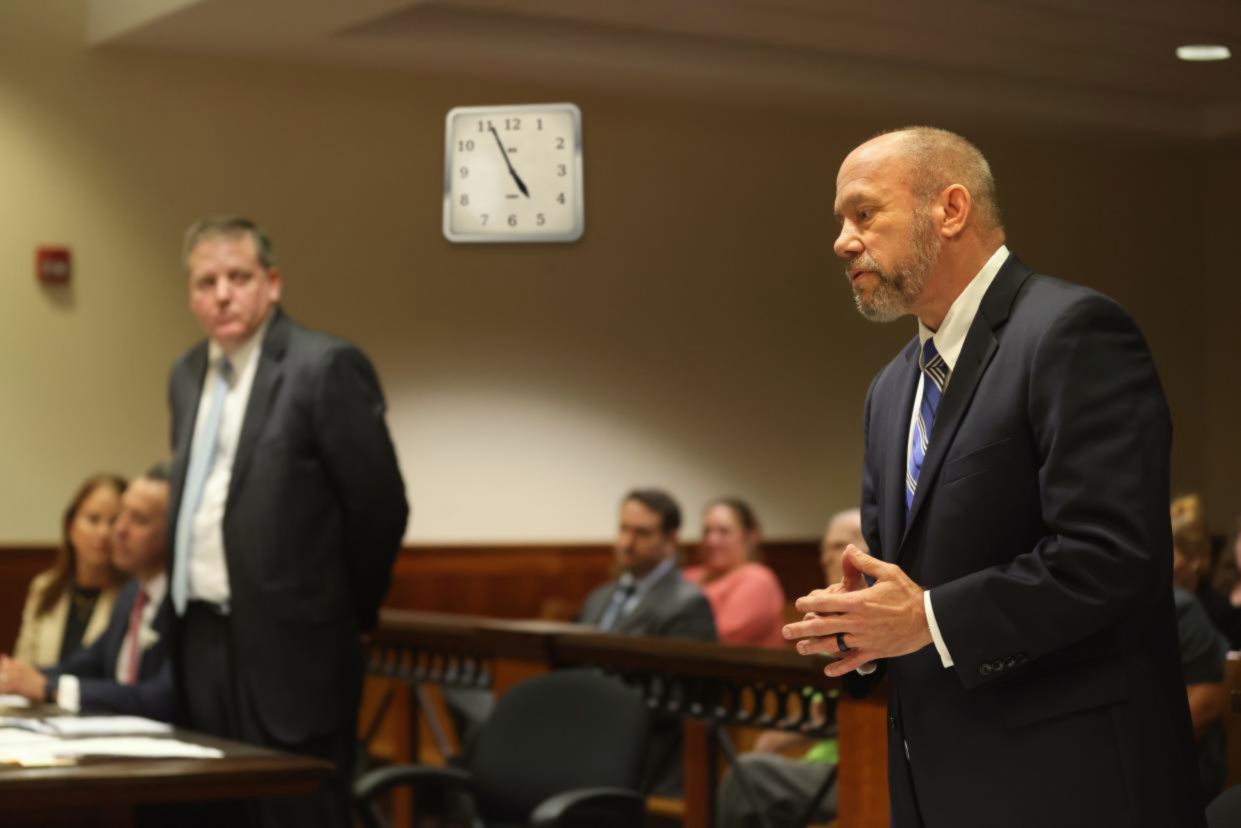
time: 4:56
